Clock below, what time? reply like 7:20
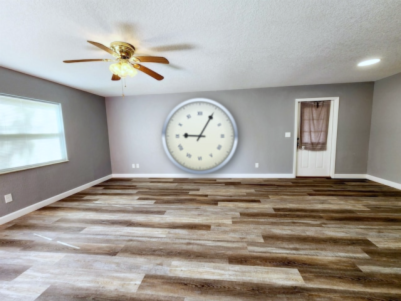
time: 9:05
